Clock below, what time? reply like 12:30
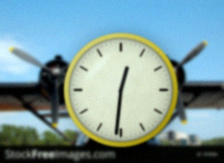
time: 12:31
